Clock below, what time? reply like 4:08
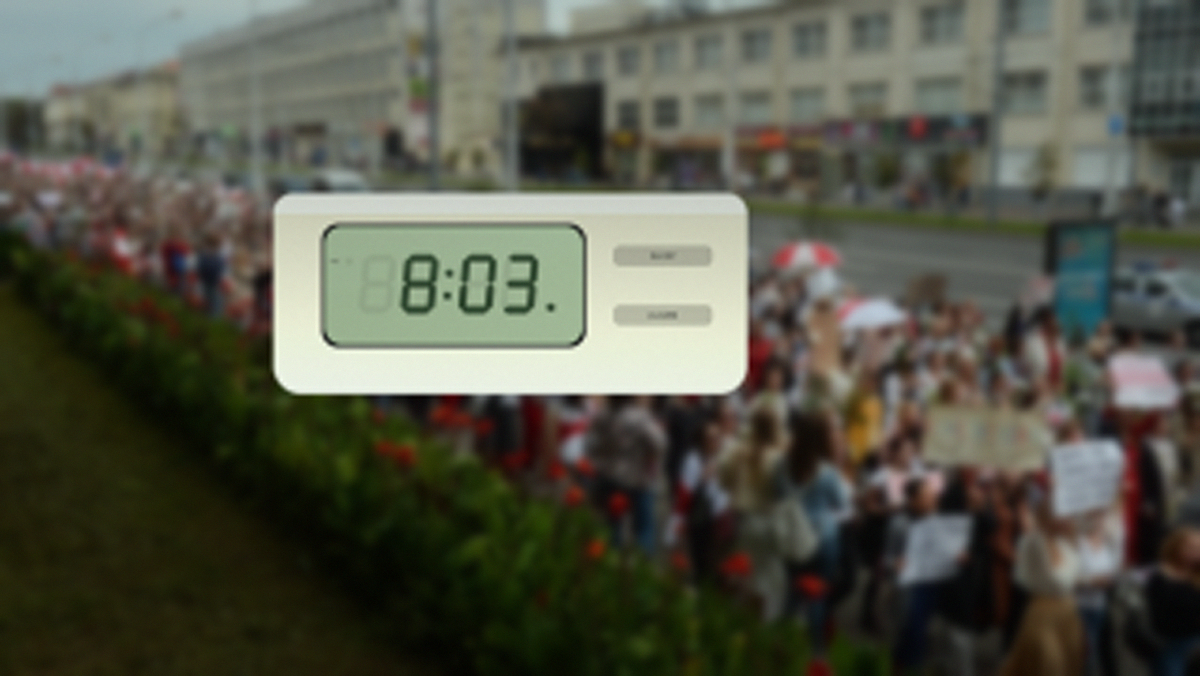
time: 8:03
